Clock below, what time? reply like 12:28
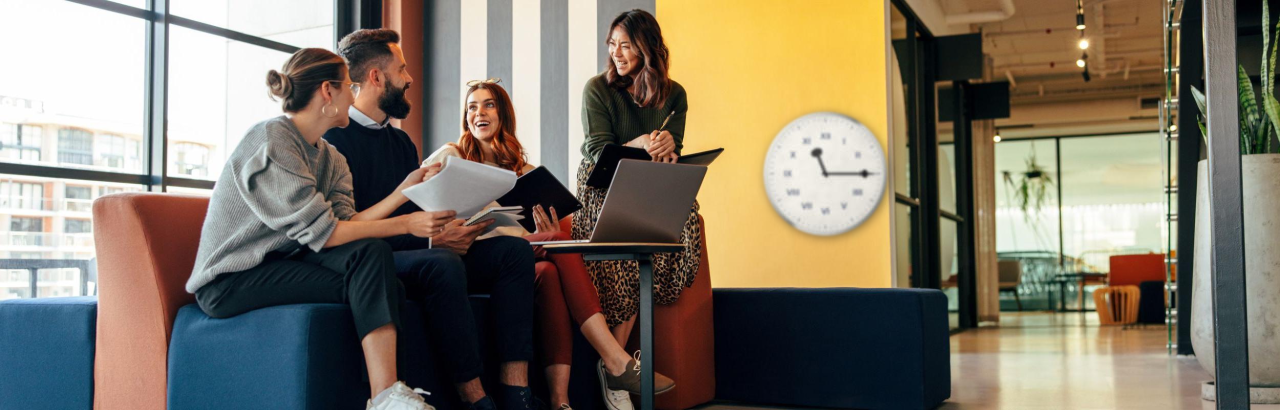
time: 11:15
